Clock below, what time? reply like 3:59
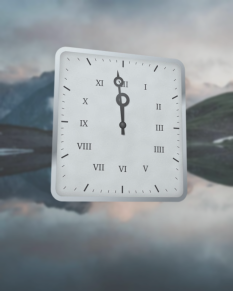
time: 11:59
